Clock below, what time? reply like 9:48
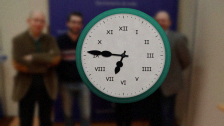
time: 6:46
